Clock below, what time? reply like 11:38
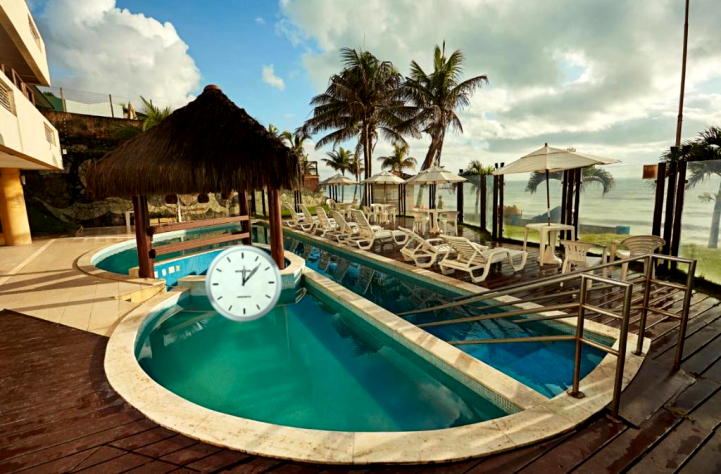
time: 12:07
